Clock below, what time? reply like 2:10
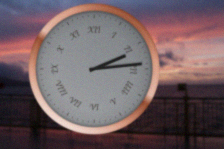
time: 2:14
